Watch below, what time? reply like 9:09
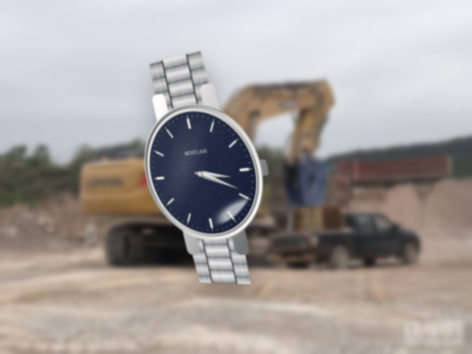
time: 3:19
